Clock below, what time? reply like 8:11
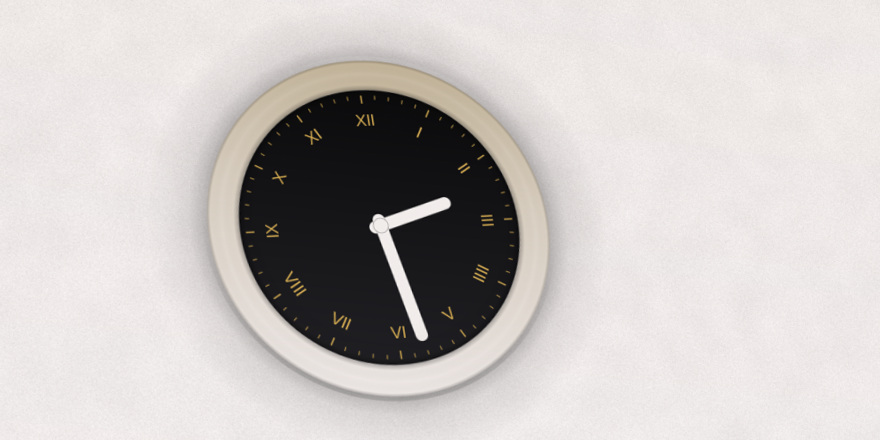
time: 2:28
